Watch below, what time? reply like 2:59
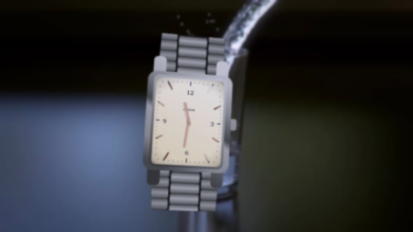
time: 11:31
